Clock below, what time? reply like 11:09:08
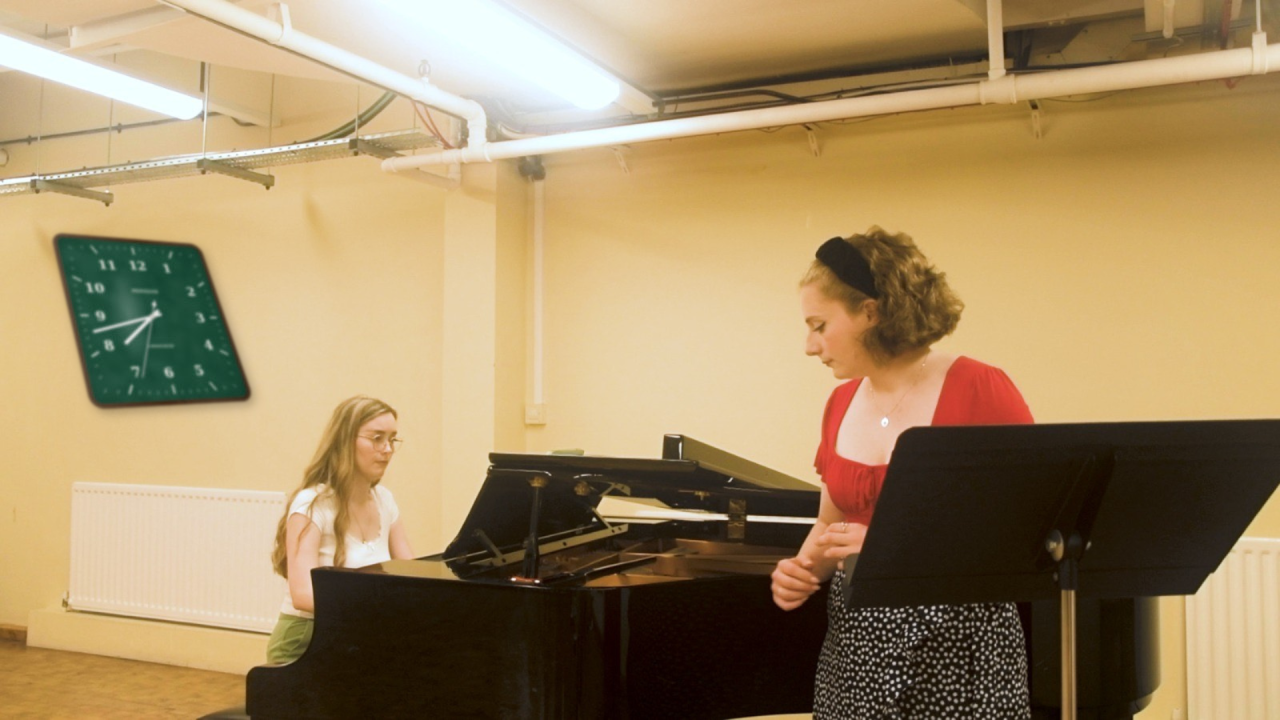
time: 7:42:34
